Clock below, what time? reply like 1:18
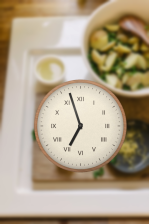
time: 6:57
